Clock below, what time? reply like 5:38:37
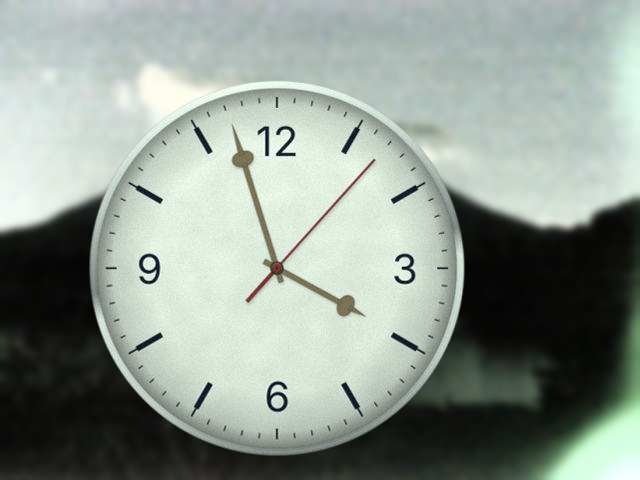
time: 3:57:07
